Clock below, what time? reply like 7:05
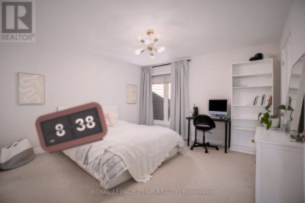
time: 8:38
